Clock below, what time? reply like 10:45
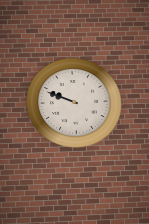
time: 9:49
